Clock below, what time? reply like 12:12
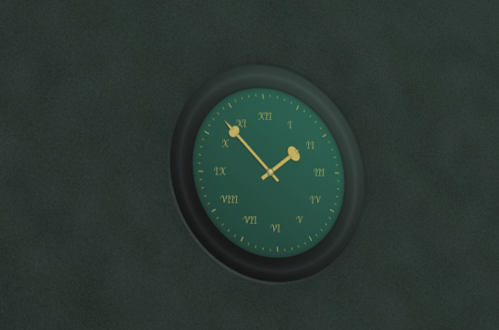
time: 1:53
